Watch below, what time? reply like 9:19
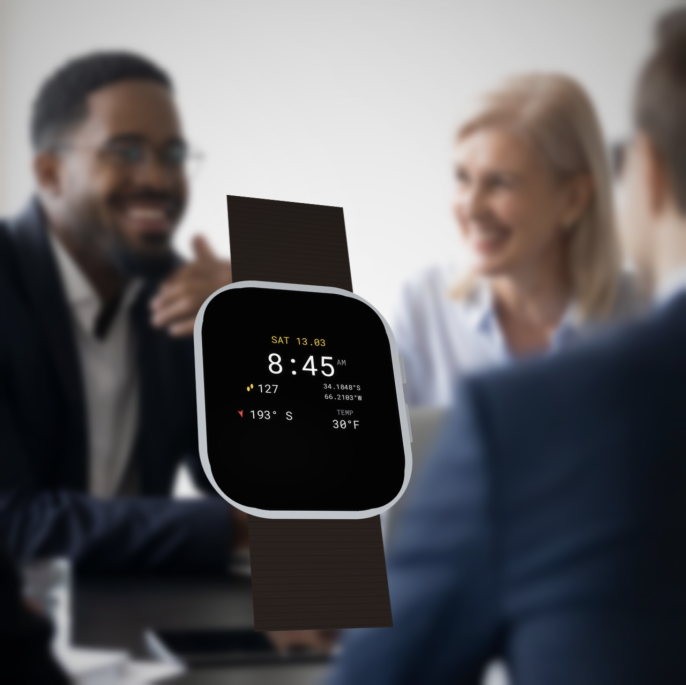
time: 8:45
